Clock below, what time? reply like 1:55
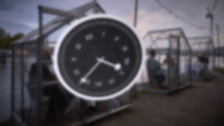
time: 4:41
